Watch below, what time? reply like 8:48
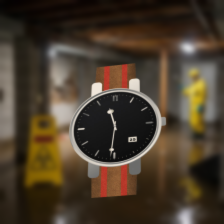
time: 11:31
